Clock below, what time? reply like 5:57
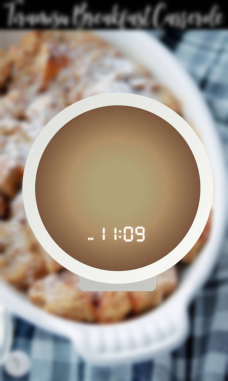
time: 11:09
